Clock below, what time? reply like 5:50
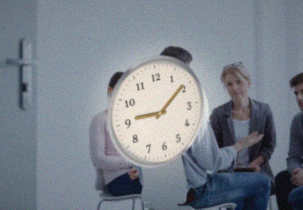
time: 9:09
